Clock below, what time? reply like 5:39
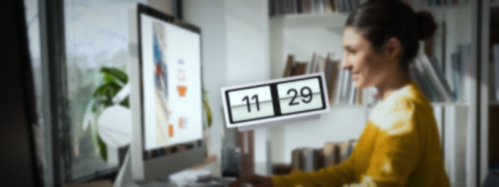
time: 11:29
